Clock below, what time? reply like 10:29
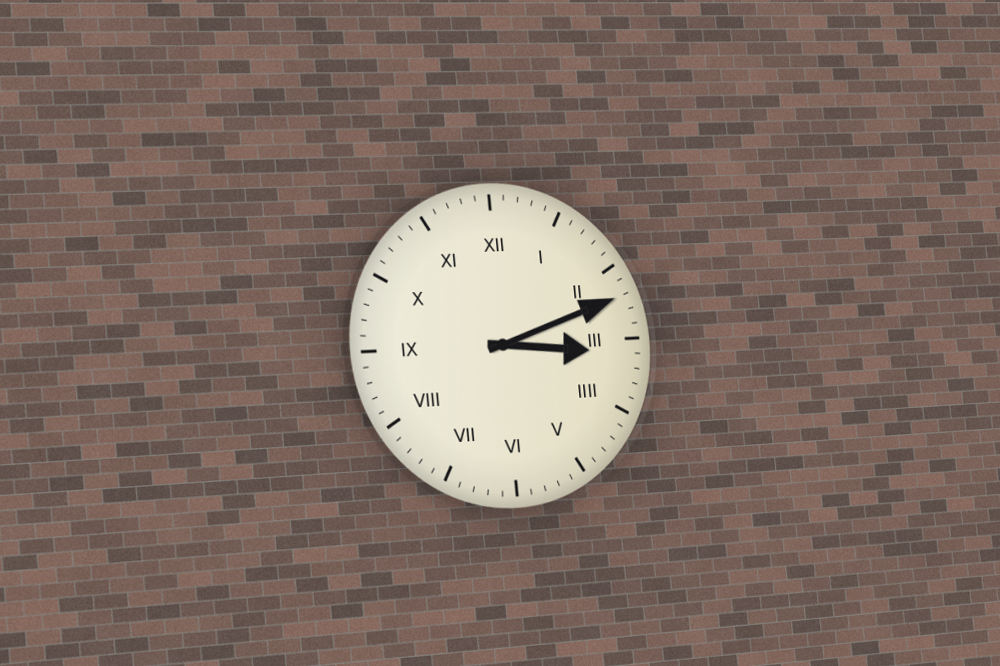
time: 3:12
